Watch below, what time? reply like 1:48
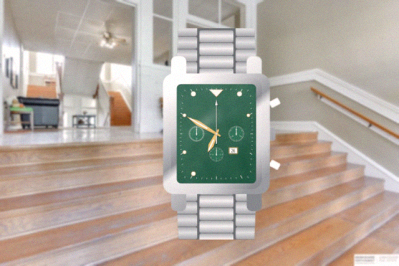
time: 6:50
